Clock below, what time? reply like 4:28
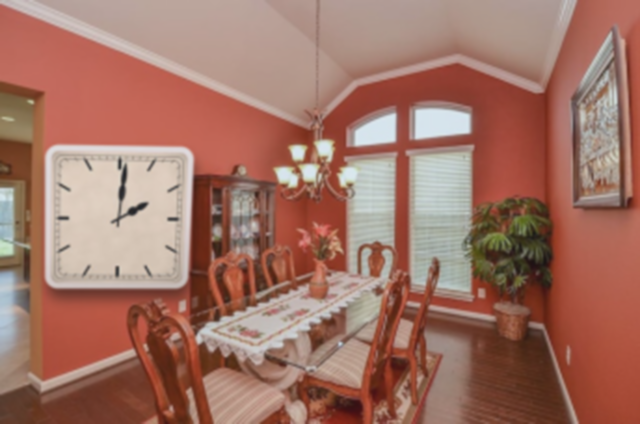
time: 2:01
